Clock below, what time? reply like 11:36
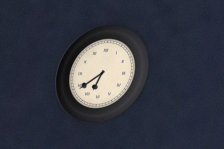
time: 6:39
